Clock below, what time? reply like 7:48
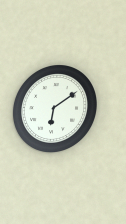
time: 6:09
